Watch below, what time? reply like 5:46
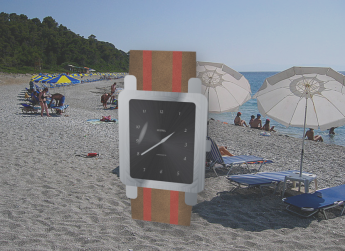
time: 1:39
